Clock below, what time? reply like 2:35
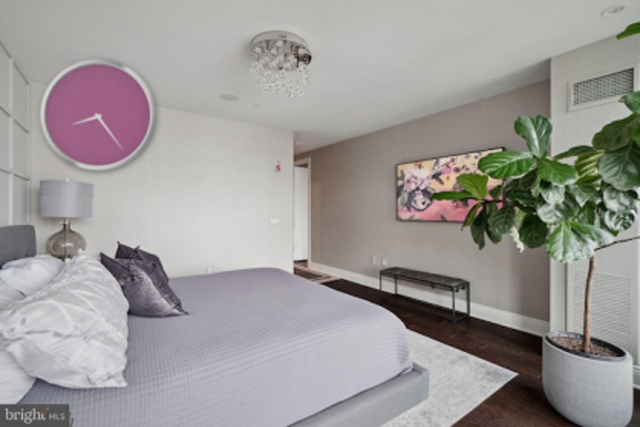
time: 8:24
